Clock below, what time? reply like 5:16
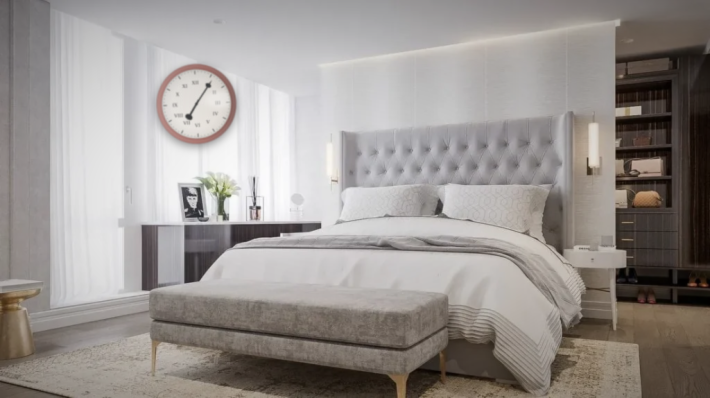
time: 7:06
